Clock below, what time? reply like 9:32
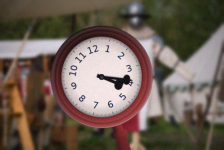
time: 4:19
